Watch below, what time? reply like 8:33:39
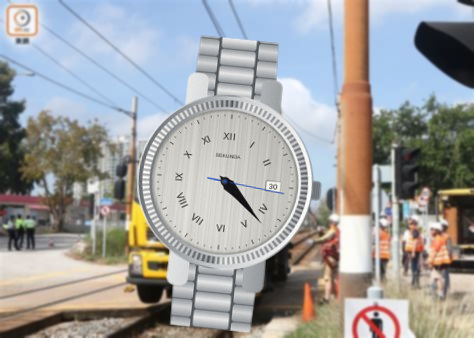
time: 4:22:16
